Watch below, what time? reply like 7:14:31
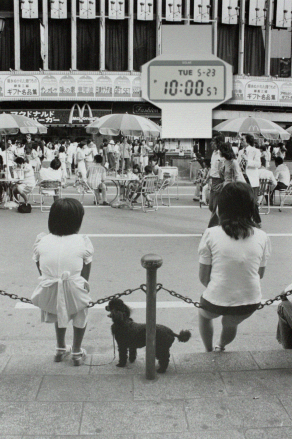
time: 10:00:57
